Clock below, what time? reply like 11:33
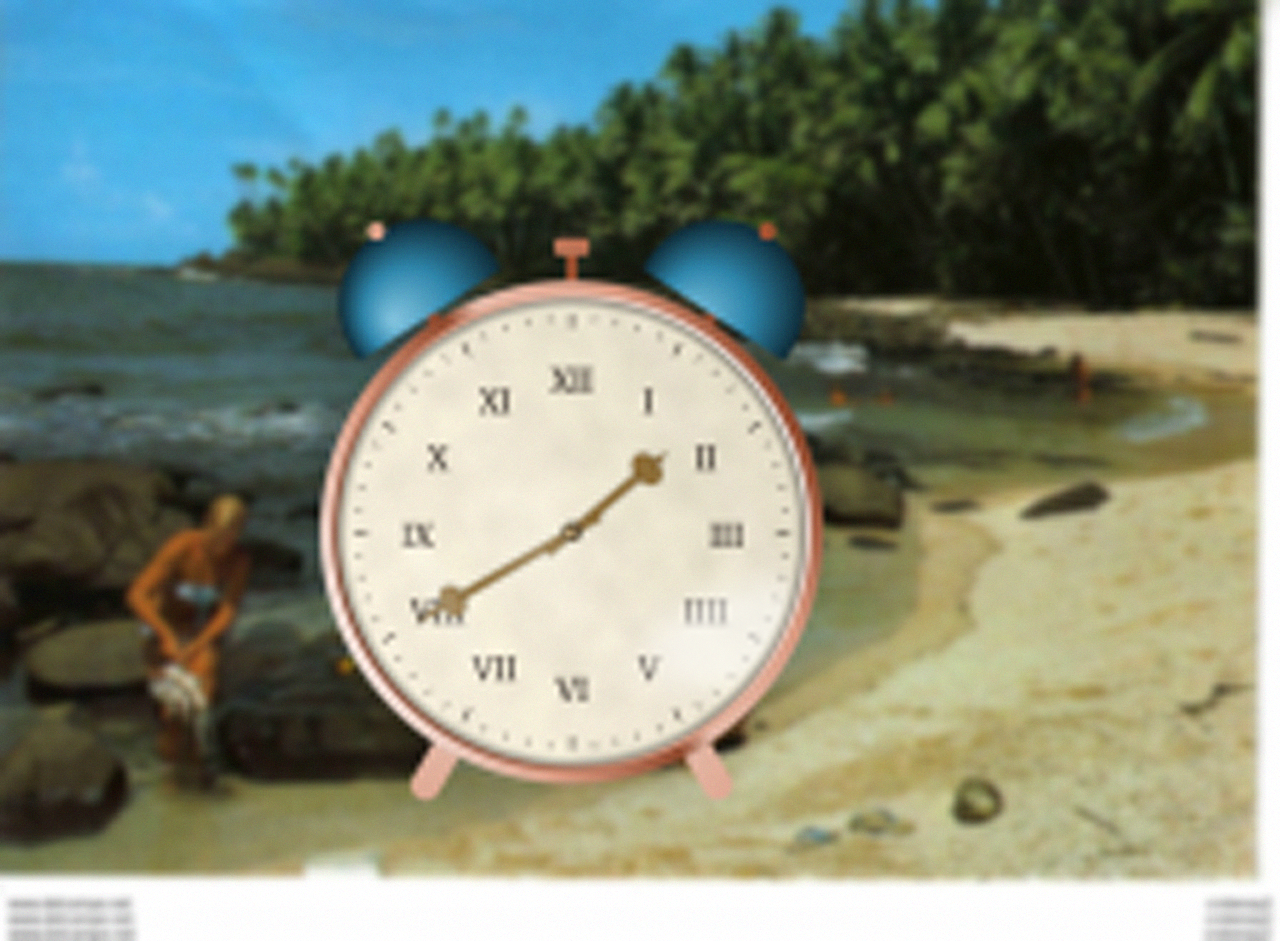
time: 1:40
